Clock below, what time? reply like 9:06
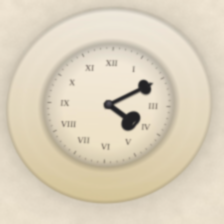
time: 4:10
